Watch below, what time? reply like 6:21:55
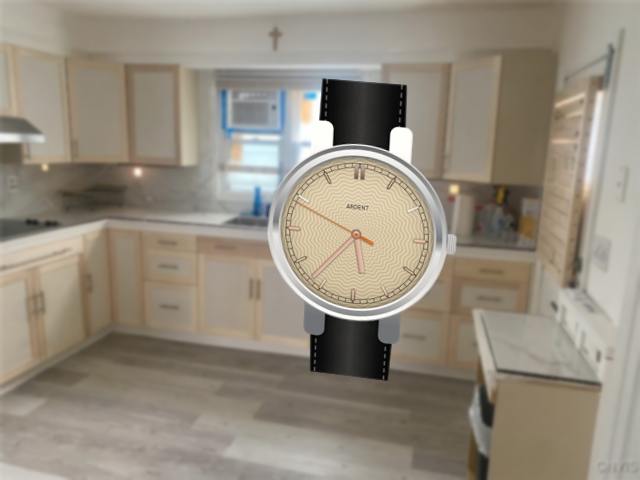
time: 5:36:49
